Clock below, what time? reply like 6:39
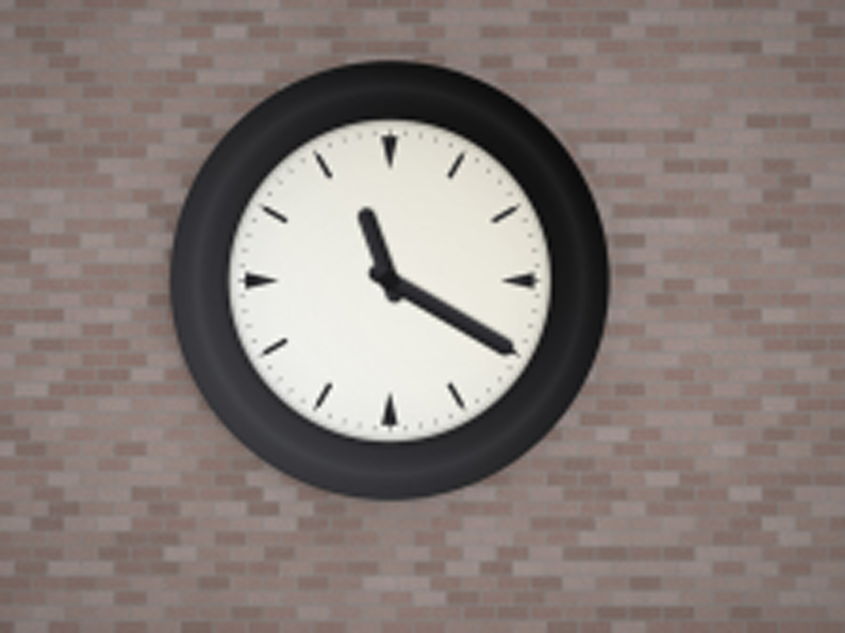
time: 11:20
